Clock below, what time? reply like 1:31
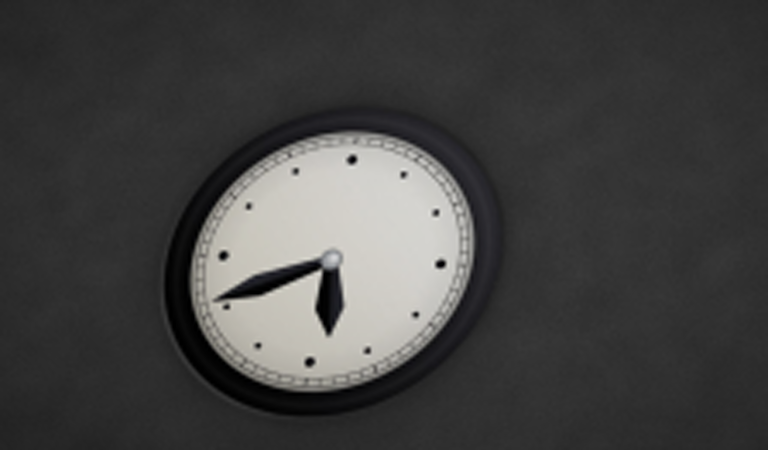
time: 5:41
